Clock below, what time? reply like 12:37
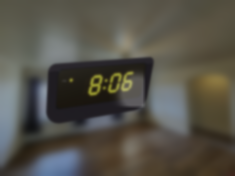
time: 8:06
